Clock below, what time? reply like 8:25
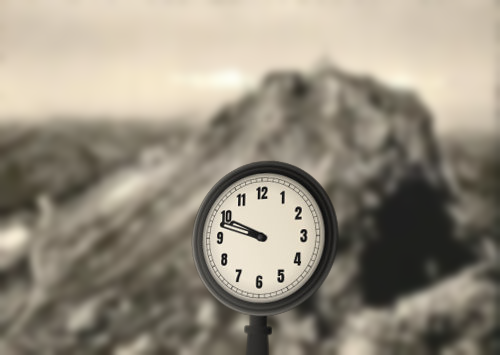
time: 9:48
